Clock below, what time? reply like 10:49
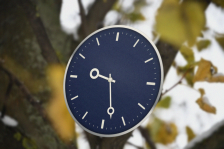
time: 9:28
